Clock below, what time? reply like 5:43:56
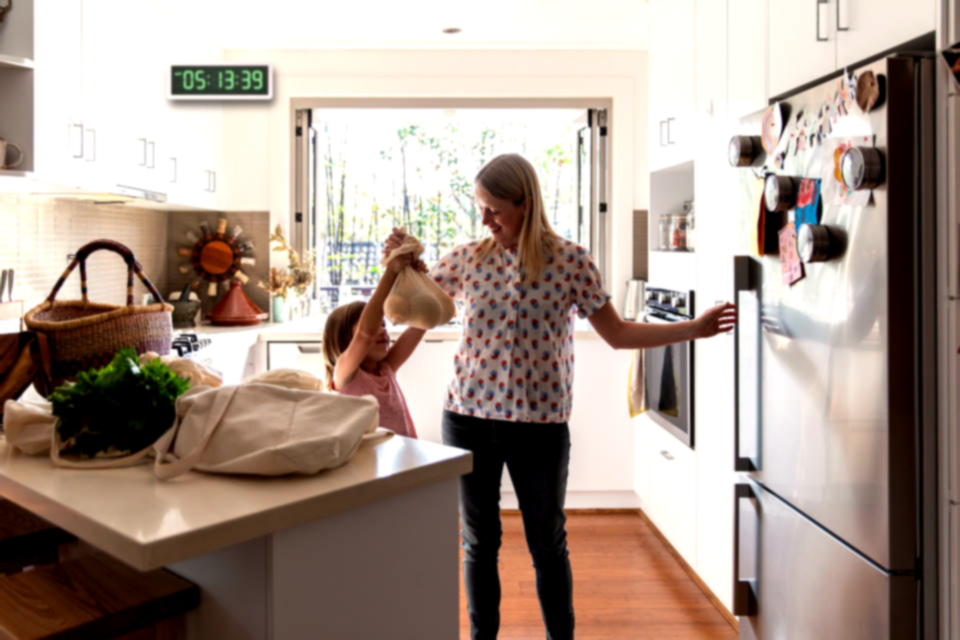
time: 5:13:39
